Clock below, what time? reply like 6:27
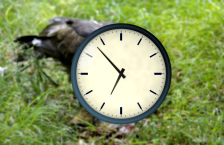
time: 6:53
